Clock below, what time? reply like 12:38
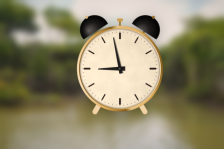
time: 8:58
